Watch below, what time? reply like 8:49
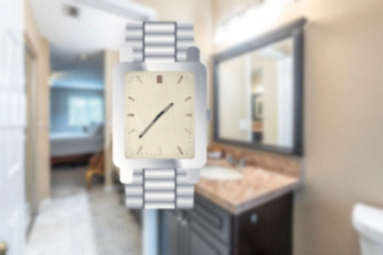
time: 1:37
